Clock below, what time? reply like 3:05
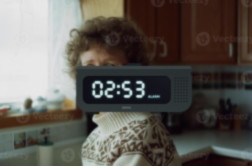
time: 2:53
